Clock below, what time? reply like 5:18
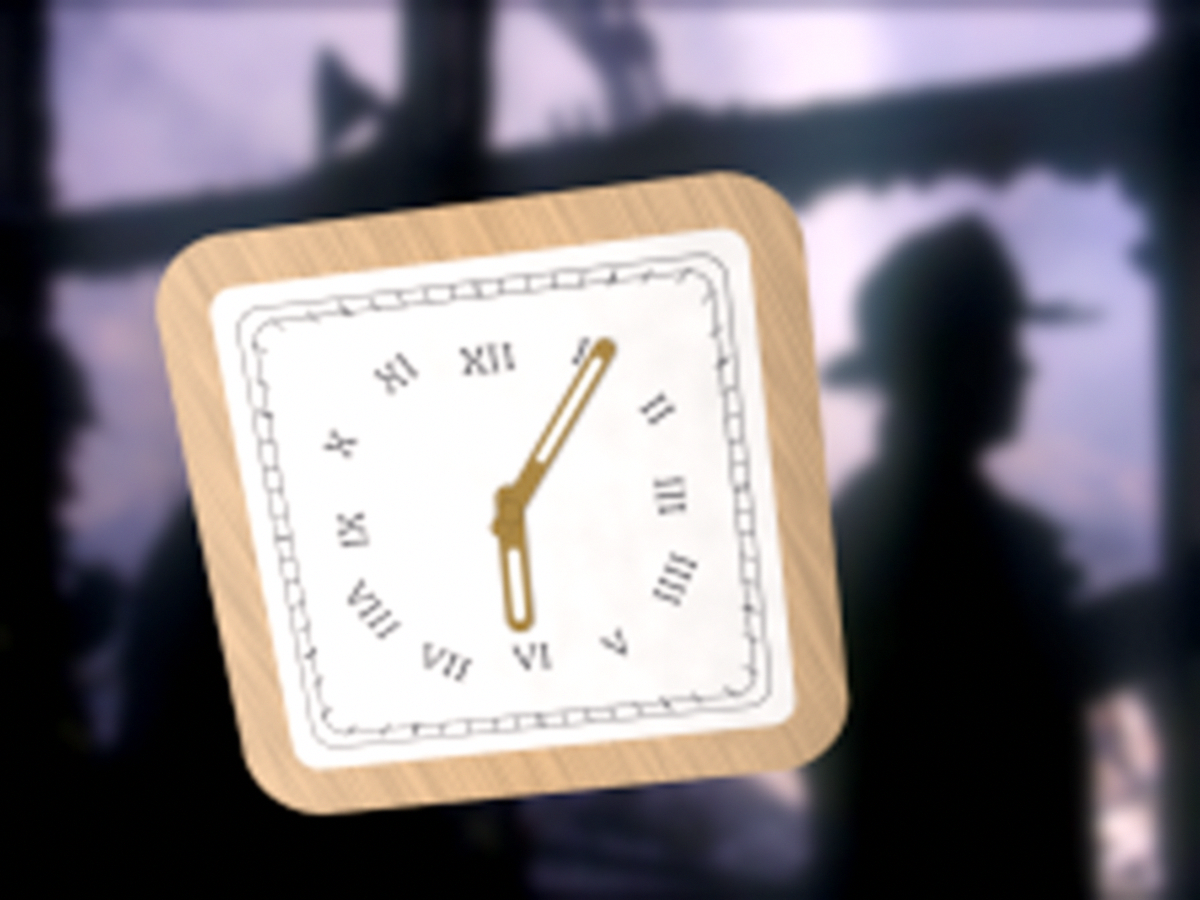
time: 6:06
